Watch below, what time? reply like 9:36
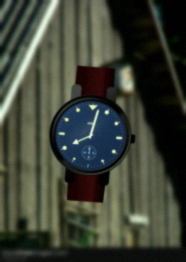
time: 8:02
